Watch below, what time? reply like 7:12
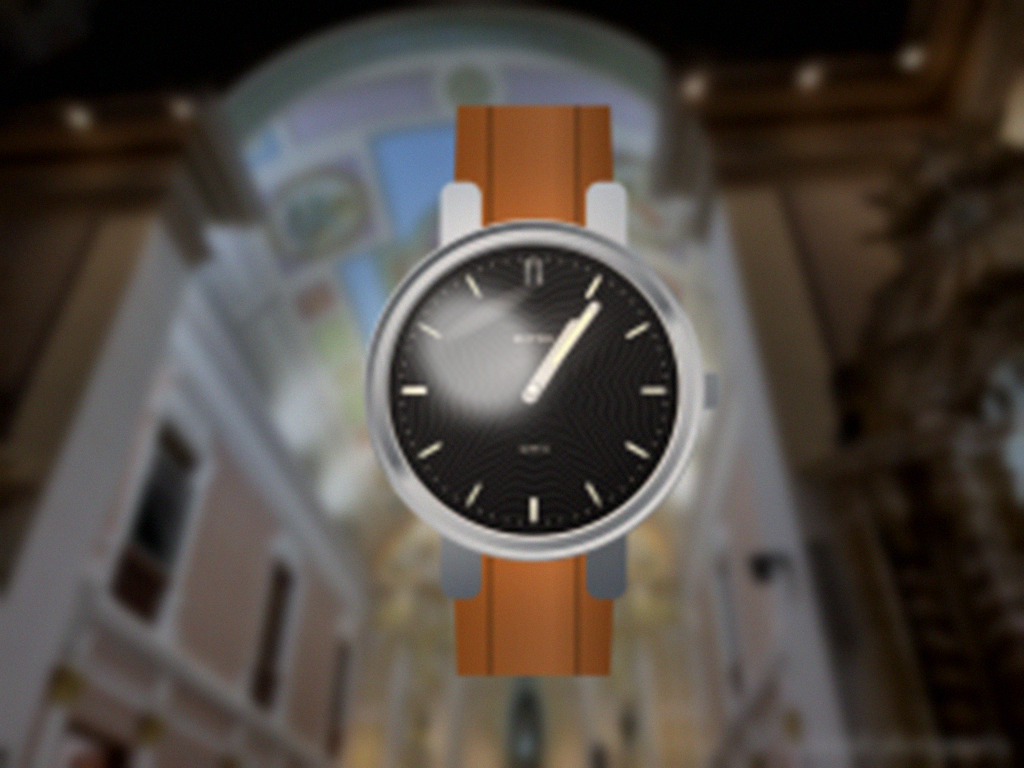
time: 1:06
